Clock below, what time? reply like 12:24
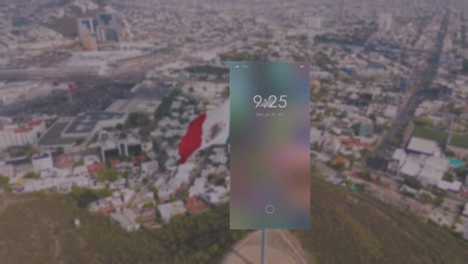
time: 9:25
